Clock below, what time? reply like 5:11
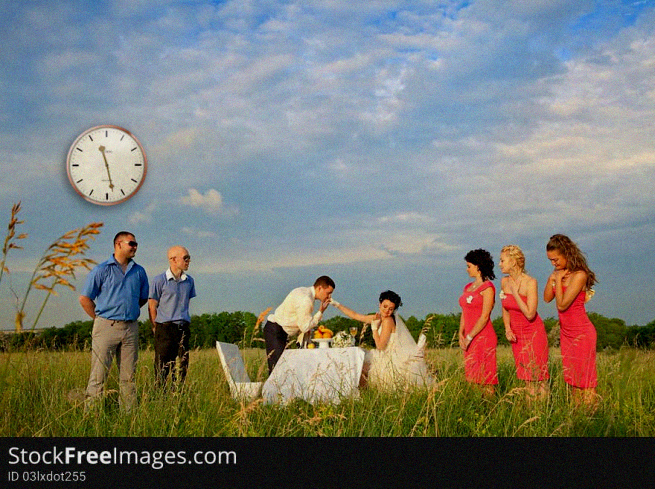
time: 11:28
